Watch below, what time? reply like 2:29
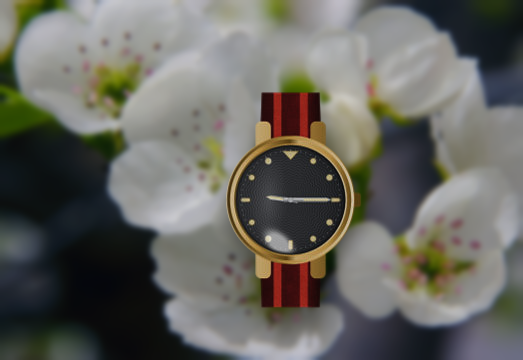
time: 9:15
